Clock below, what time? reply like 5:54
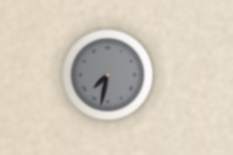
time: 7:32
